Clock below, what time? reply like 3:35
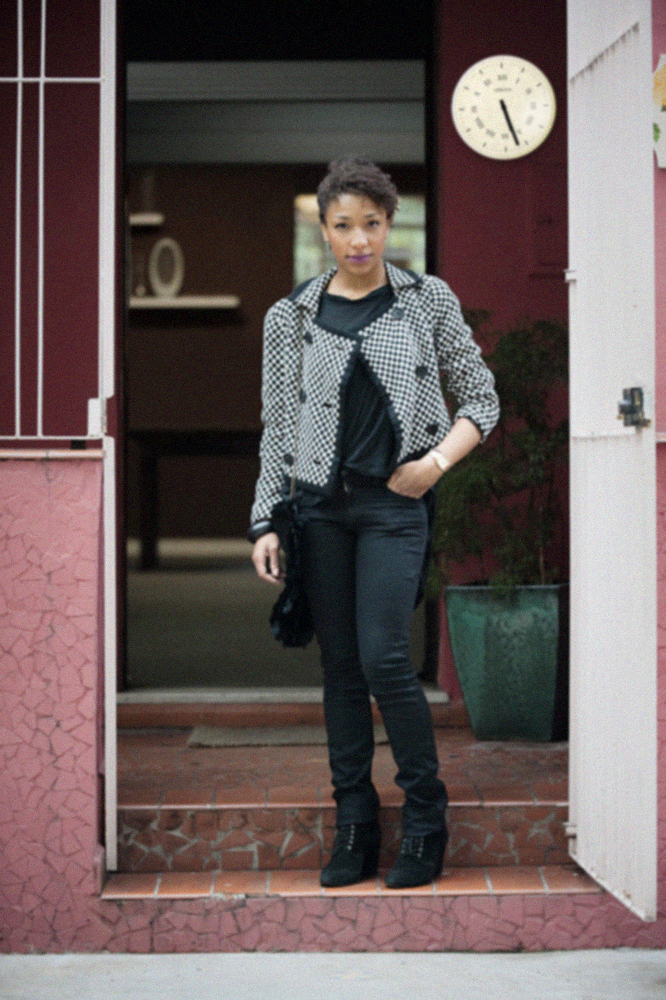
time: 5:27
